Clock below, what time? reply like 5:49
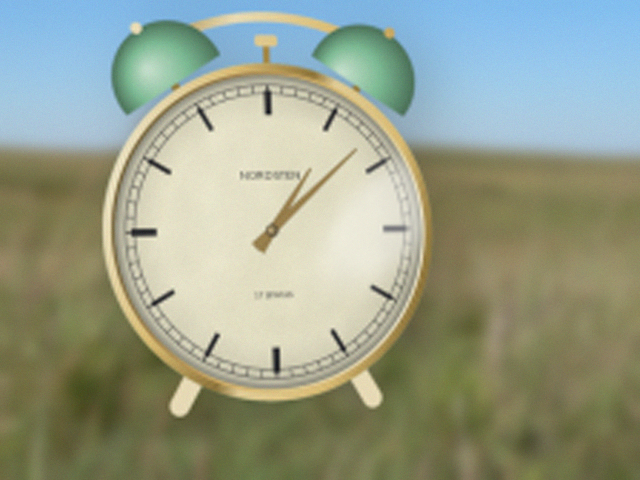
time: 1:08
